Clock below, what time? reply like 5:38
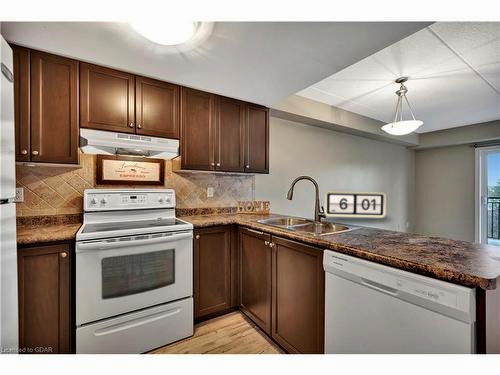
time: 6:01
